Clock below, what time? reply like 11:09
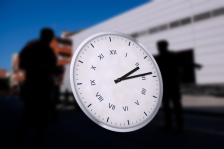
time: 2:14
